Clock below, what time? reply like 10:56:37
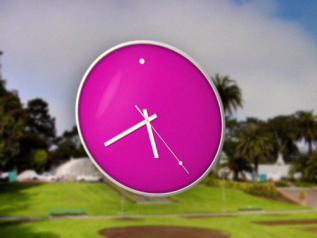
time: 5:40:24
